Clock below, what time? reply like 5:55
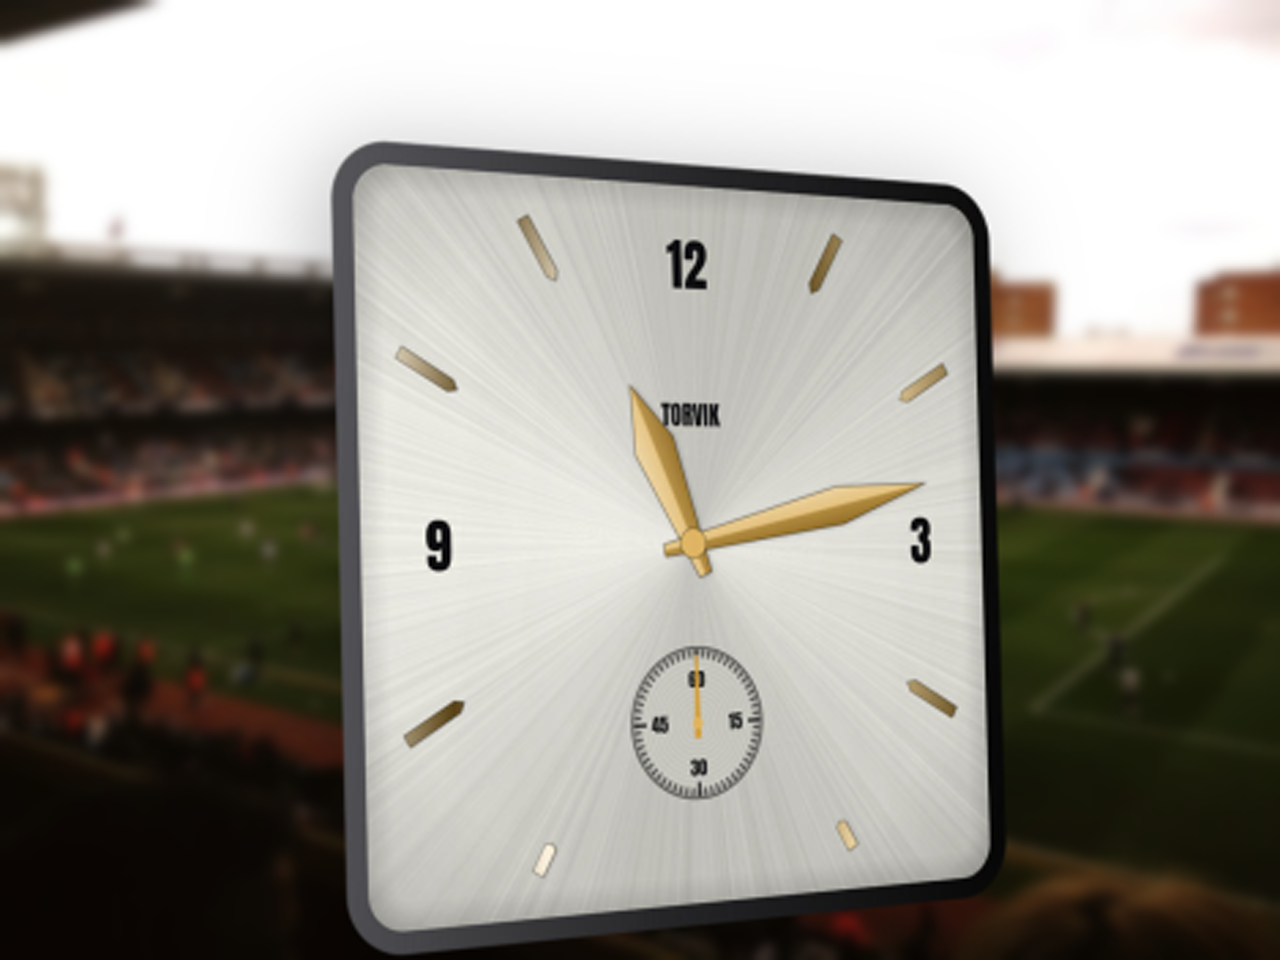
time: 11:13
